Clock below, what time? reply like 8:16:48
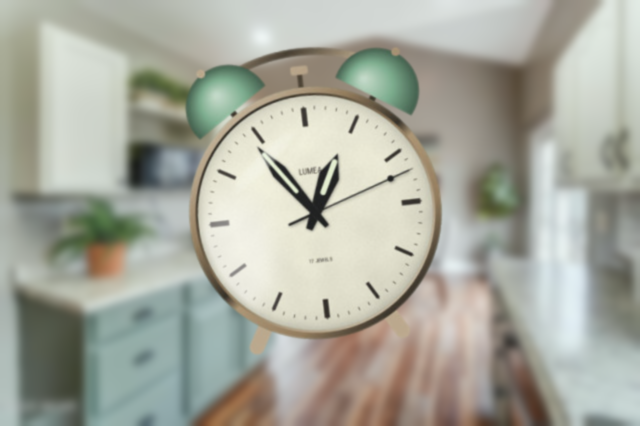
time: 12:54:12
